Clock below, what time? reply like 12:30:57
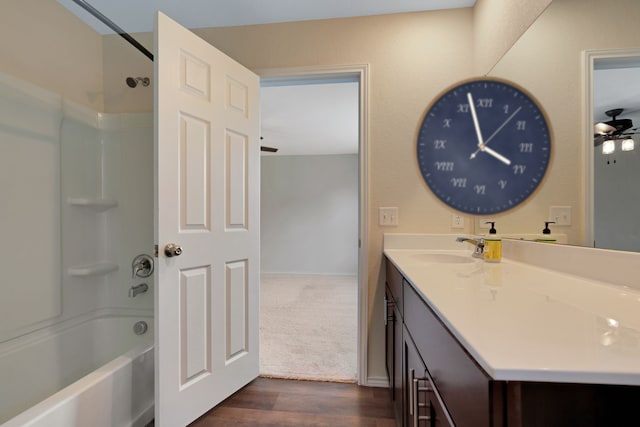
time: 3:57:07
